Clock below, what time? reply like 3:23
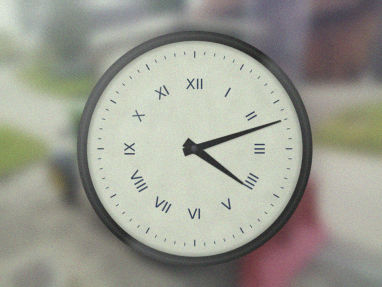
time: 4:12
